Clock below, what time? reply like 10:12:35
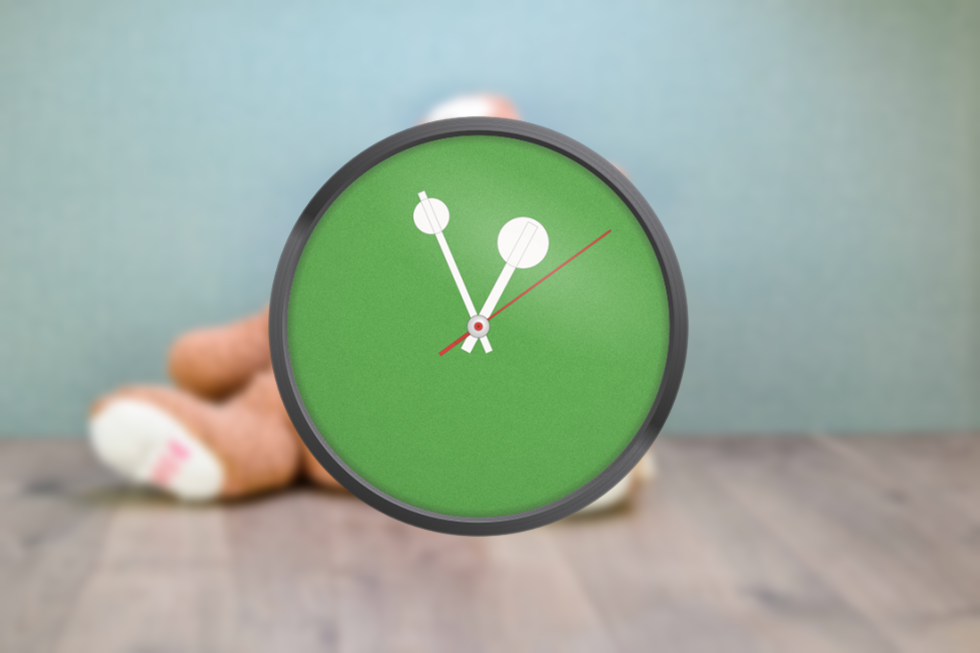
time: 12:56:09
